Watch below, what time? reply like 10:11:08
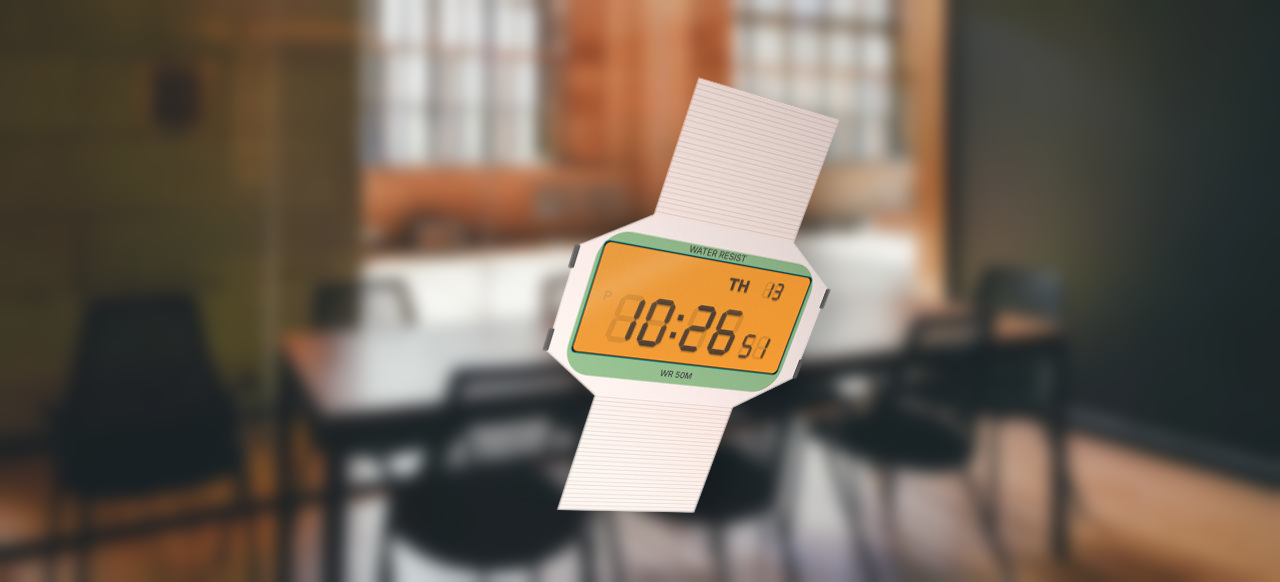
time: 10:26:51
